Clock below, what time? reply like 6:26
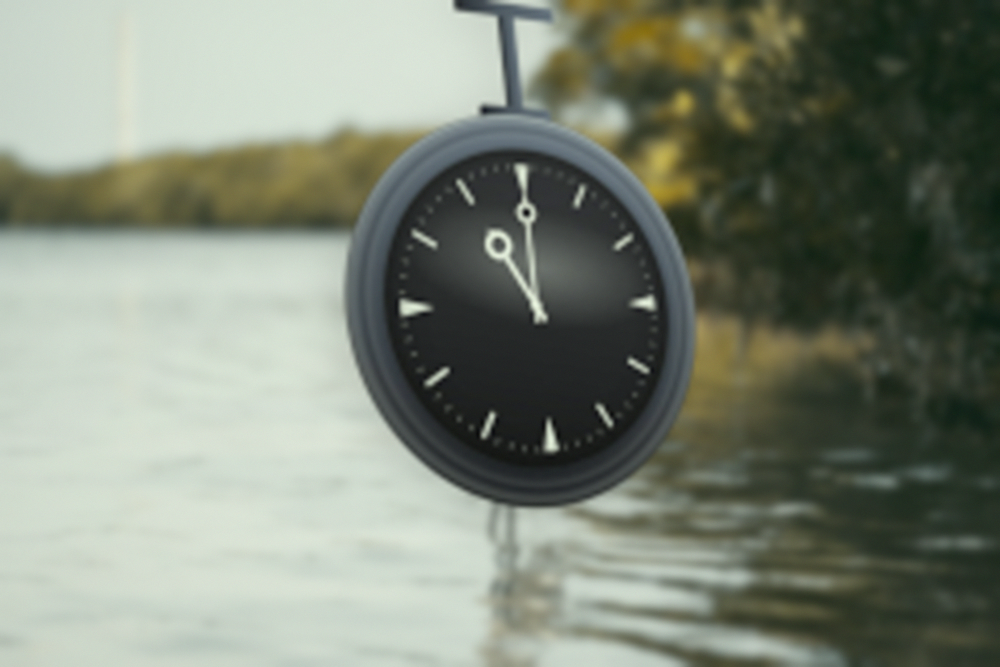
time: 11:00
